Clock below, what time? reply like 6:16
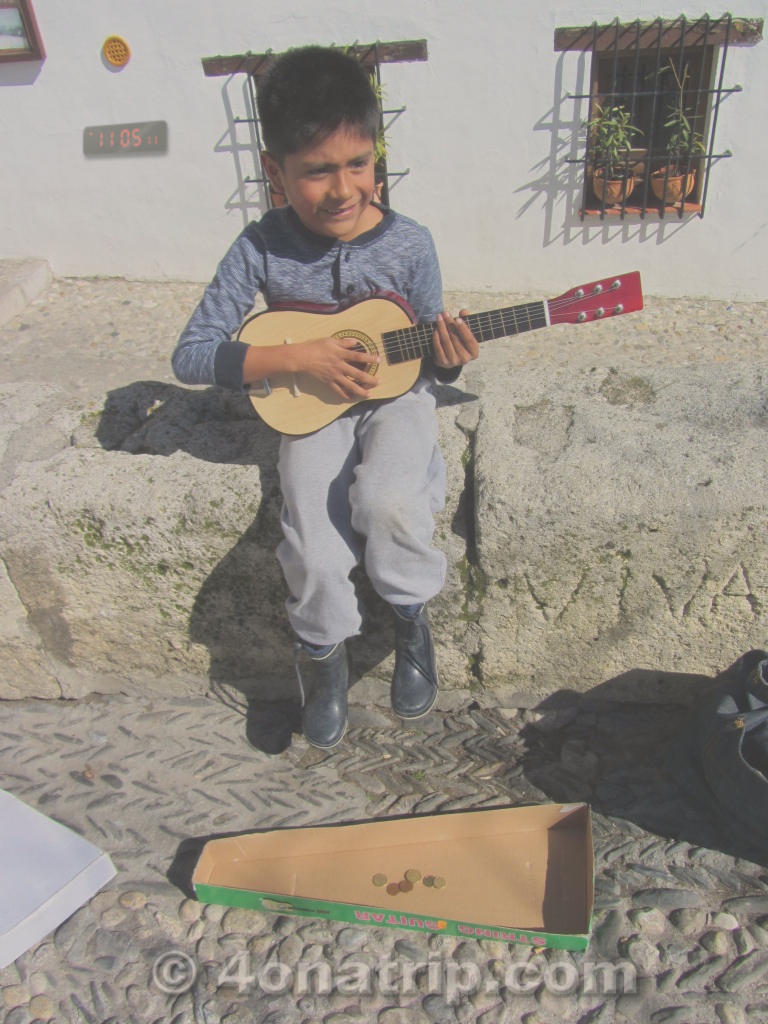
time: 11:05
